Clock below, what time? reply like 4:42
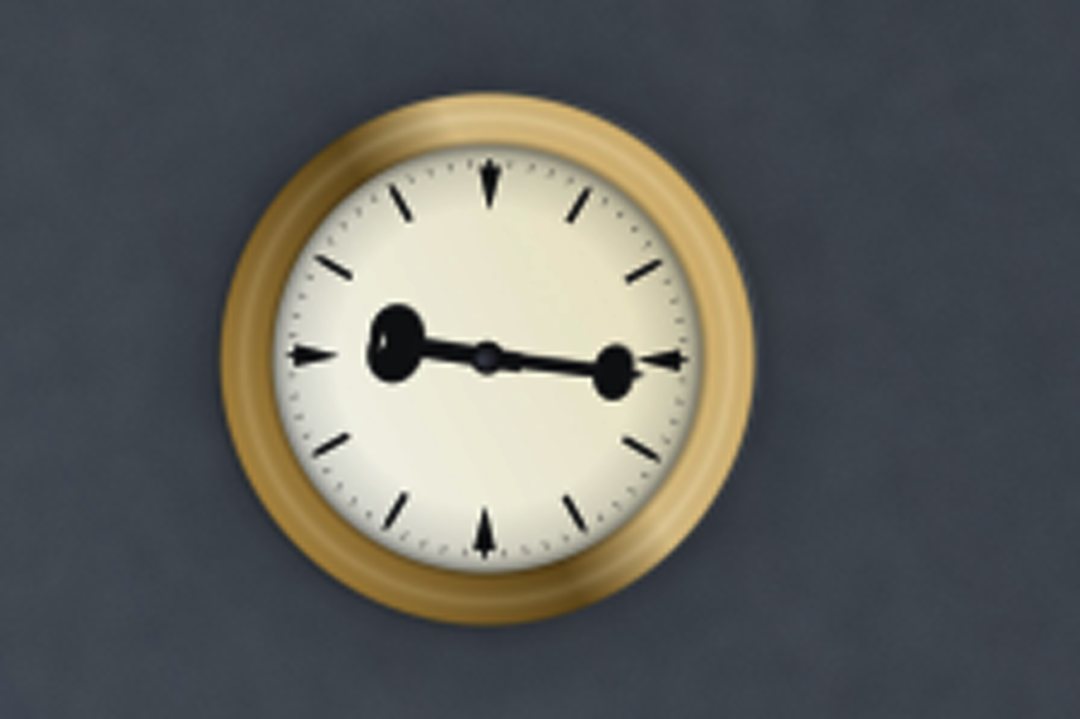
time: 9:16
